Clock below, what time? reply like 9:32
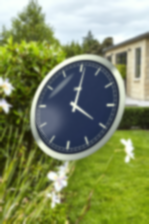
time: 4:01
